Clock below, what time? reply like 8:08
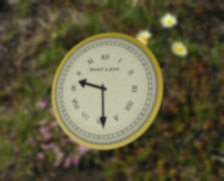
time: 9:29
